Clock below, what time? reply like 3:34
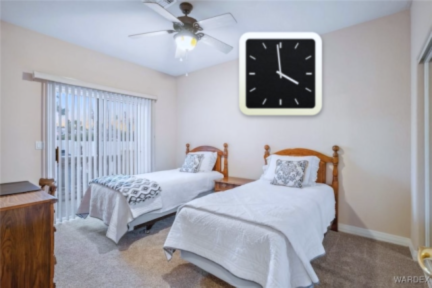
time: 3:59
